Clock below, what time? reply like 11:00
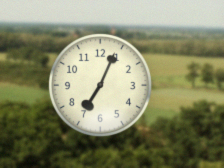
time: 7:04
